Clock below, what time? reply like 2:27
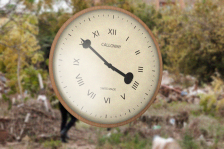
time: 3:51
